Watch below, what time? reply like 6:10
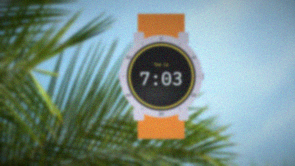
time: 7:03
